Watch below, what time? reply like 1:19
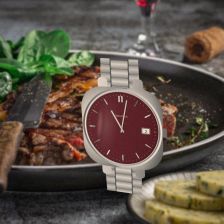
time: 11:02
